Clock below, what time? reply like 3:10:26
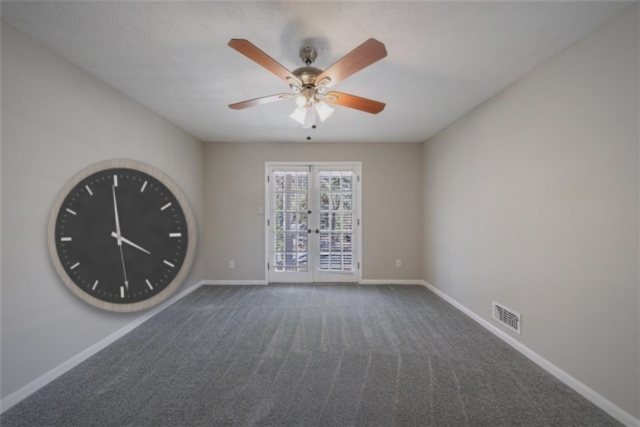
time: 3:59:29
